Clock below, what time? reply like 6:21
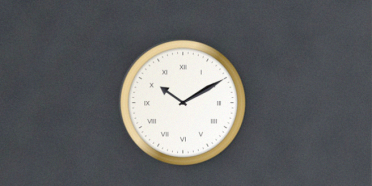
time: 10:10
